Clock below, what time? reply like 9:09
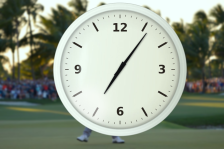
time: 7:06
